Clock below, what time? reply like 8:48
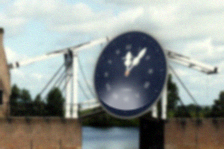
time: 12:07
